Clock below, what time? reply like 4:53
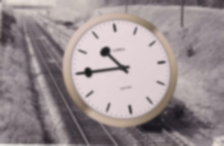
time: 10:45
